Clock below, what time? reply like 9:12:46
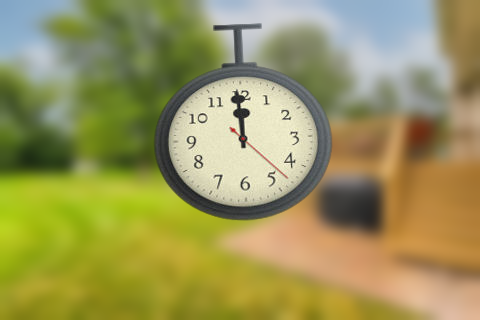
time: 11:59:23
